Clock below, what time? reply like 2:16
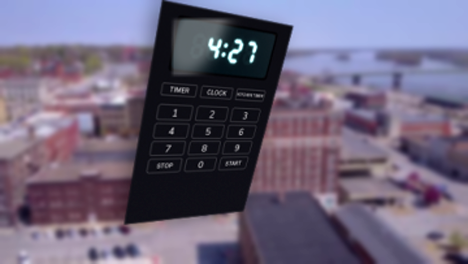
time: 4:27
